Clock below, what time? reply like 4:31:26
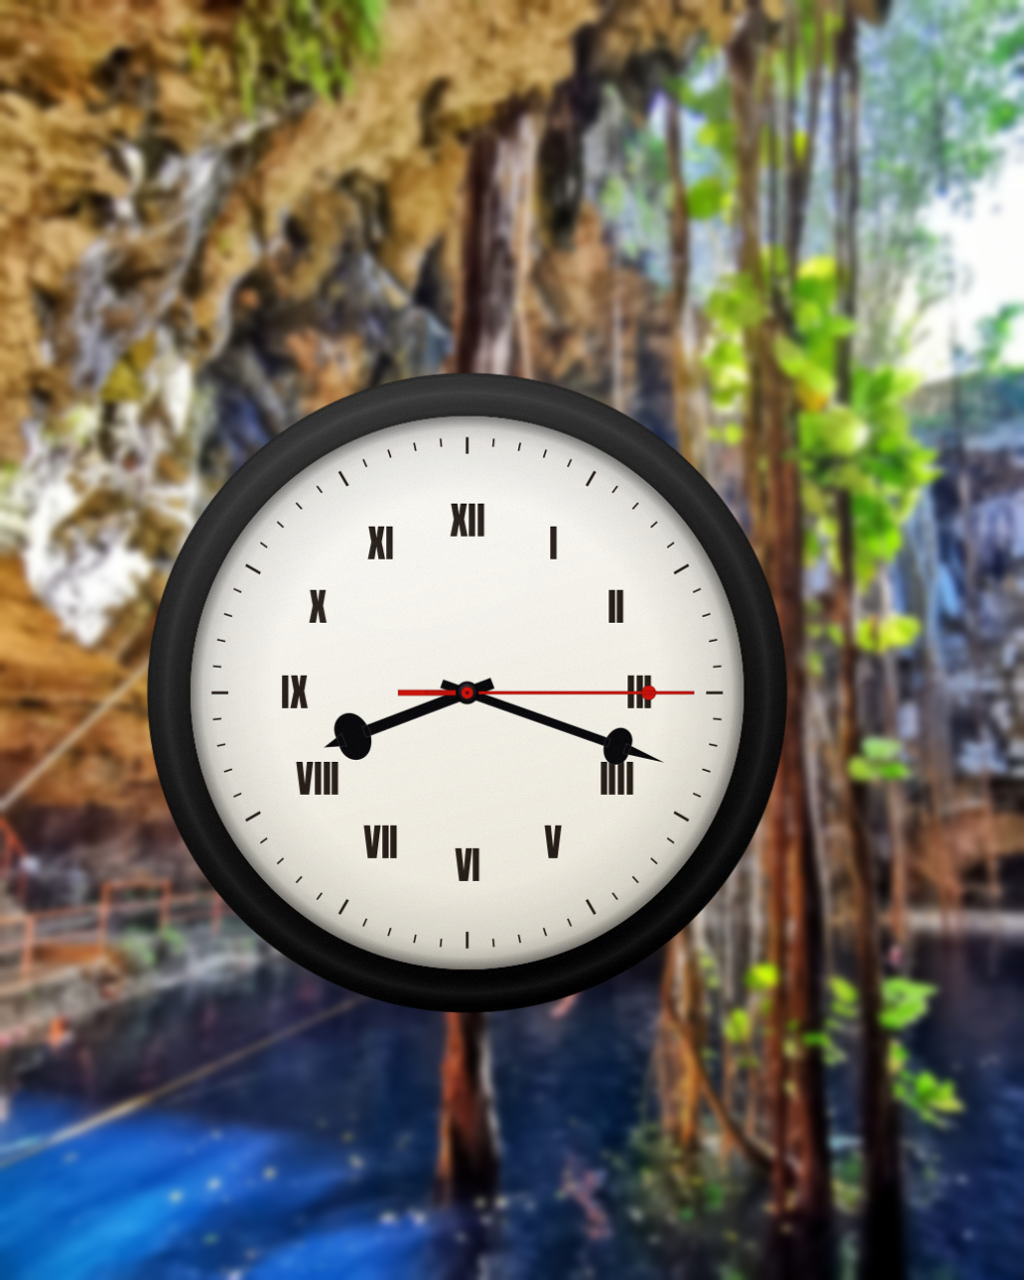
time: 8:18:15
